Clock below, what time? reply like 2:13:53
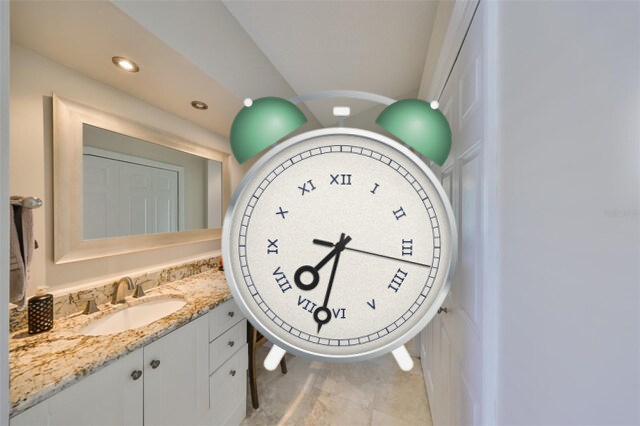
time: 7:32:17
